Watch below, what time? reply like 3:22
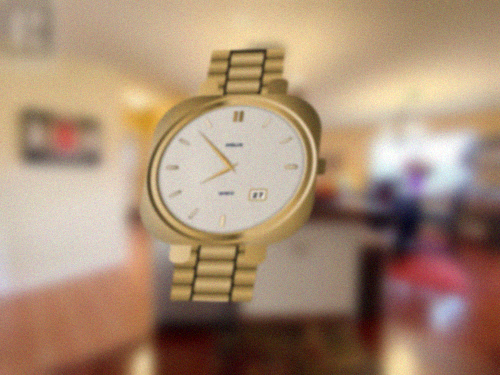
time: 7:53
